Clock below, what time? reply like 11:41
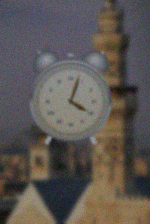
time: 4:03
